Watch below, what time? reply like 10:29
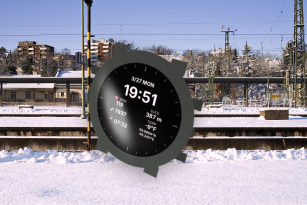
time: 19:51
